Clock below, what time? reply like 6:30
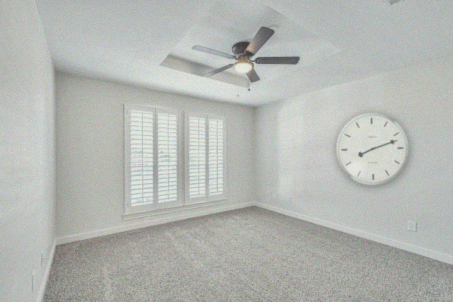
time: 8:12
